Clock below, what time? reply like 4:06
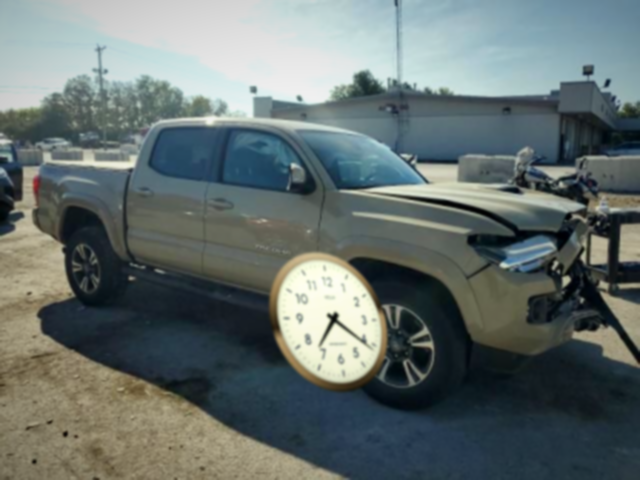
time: 7:21
